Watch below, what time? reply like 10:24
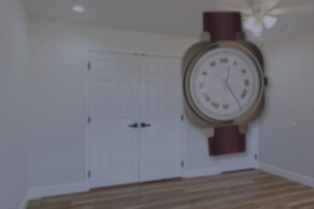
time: 12:25
